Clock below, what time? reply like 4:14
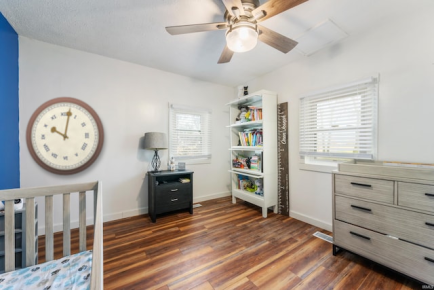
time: 10:02
